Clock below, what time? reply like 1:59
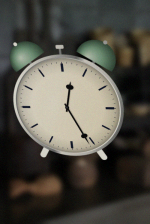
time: 12:26
